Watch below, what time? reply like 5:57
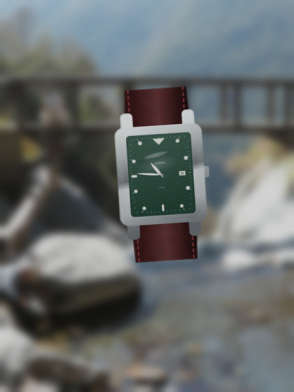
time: 10:46
